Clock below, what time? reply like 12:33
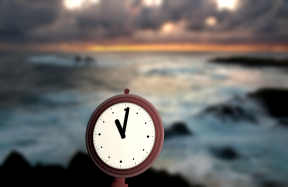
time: 11:01
